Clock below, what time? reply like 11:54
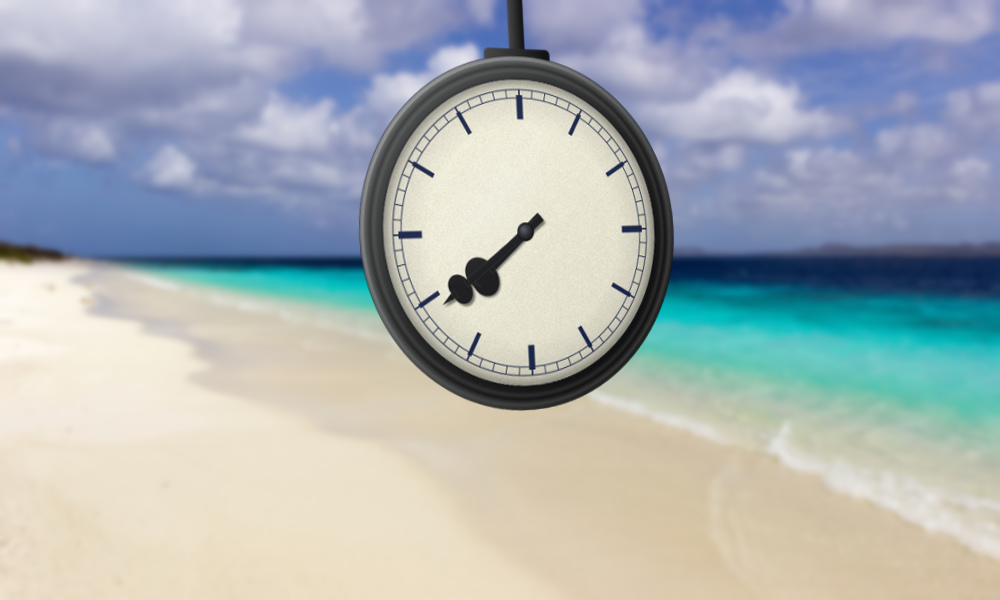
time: 7:39
